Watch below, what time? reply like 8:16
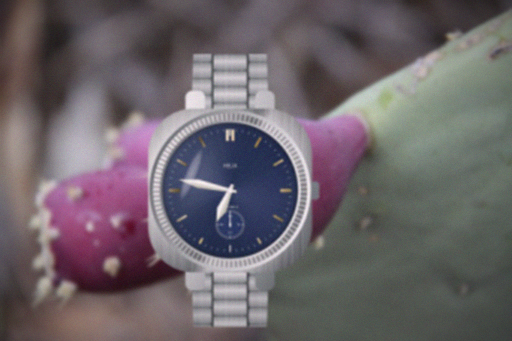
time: 6:47
